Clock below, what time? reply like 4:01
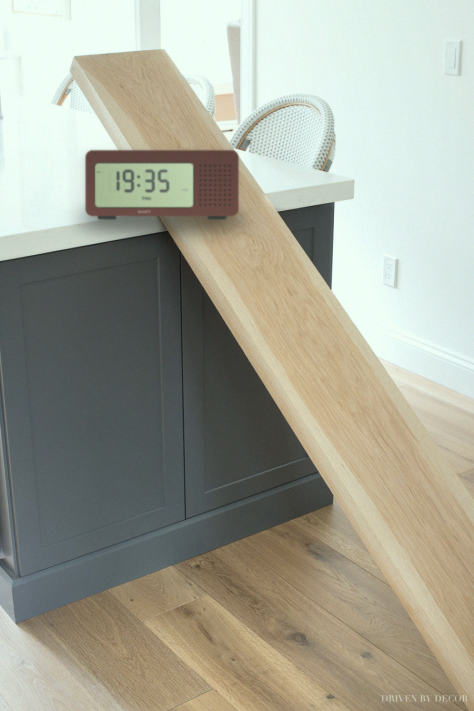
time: 19:35
